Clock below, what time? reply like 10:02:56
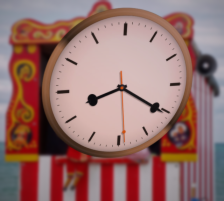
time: 8:20:29
